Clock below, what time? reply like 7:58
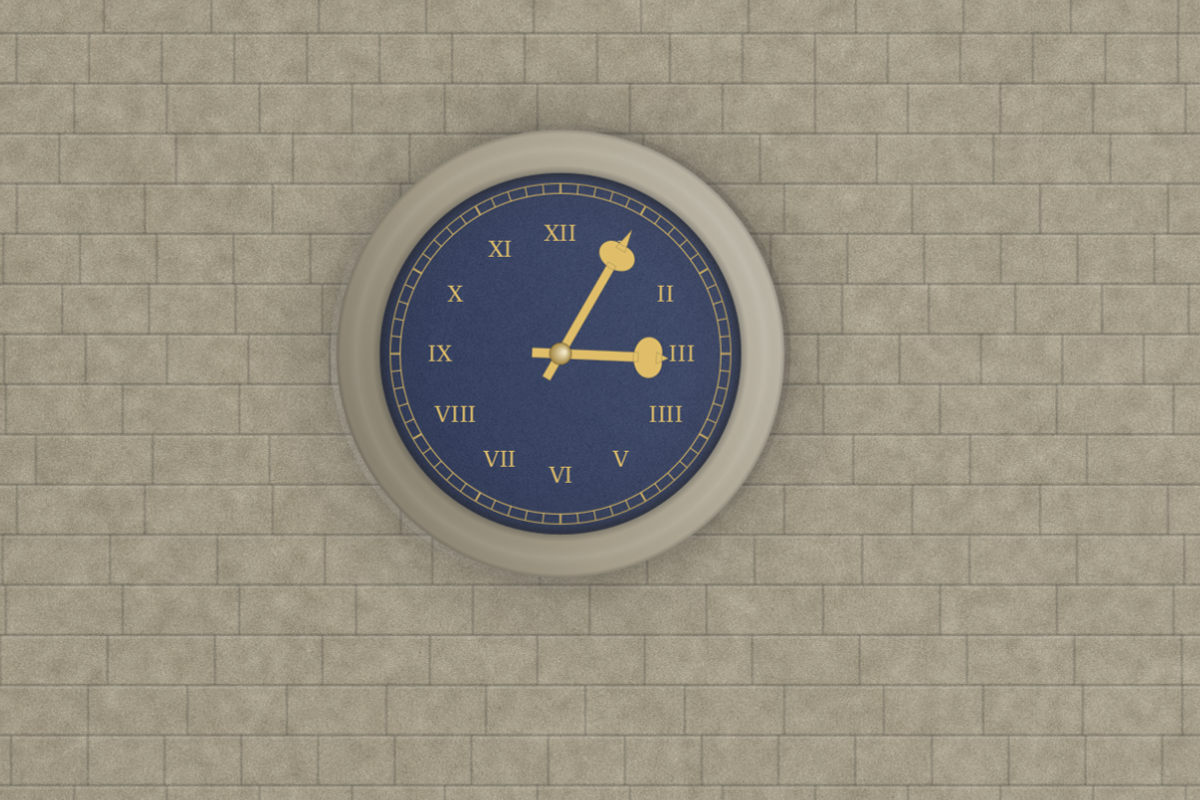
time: 3:05
